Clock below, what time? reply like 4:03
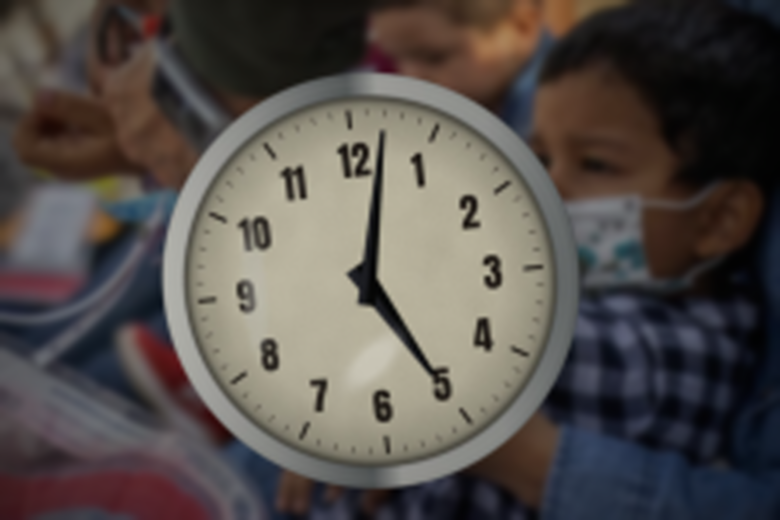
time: 5:02
